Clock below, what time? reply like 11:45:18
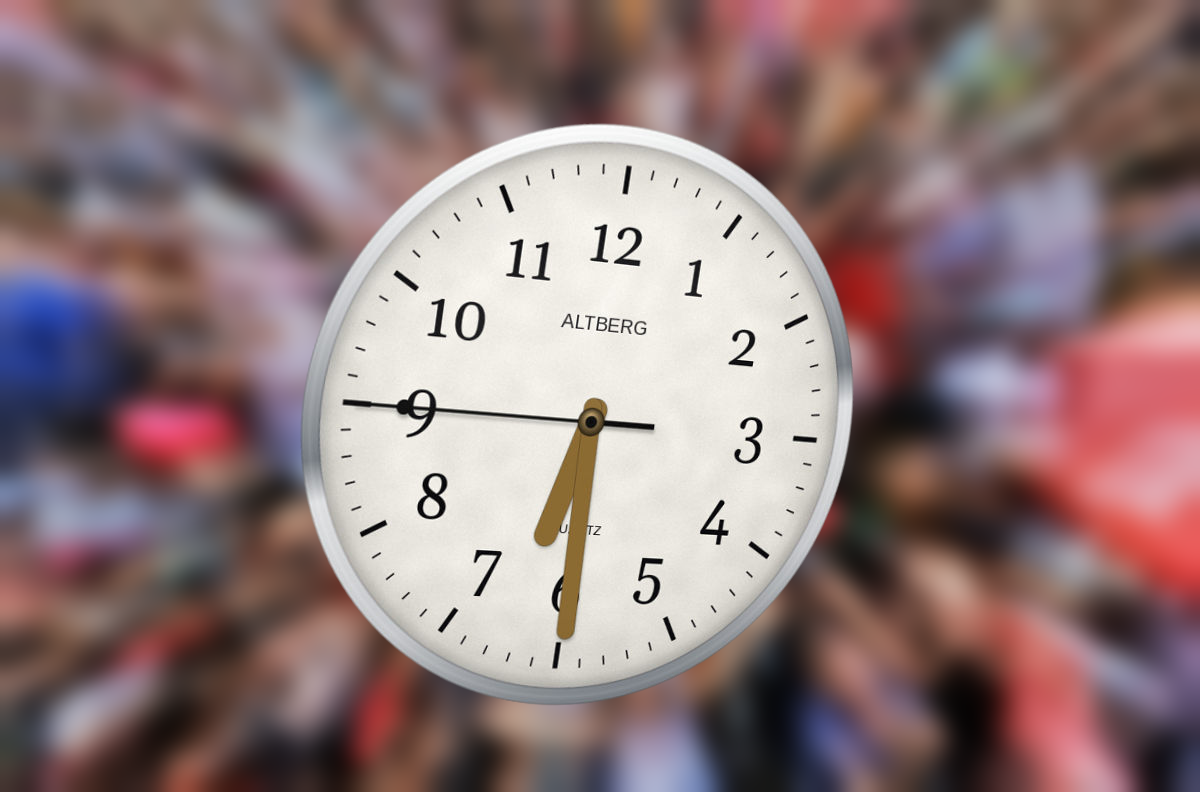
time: 6:29:45
